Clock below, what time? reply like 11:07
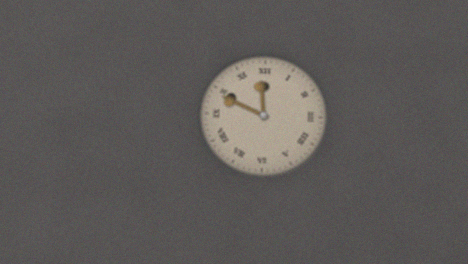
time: 11:49
